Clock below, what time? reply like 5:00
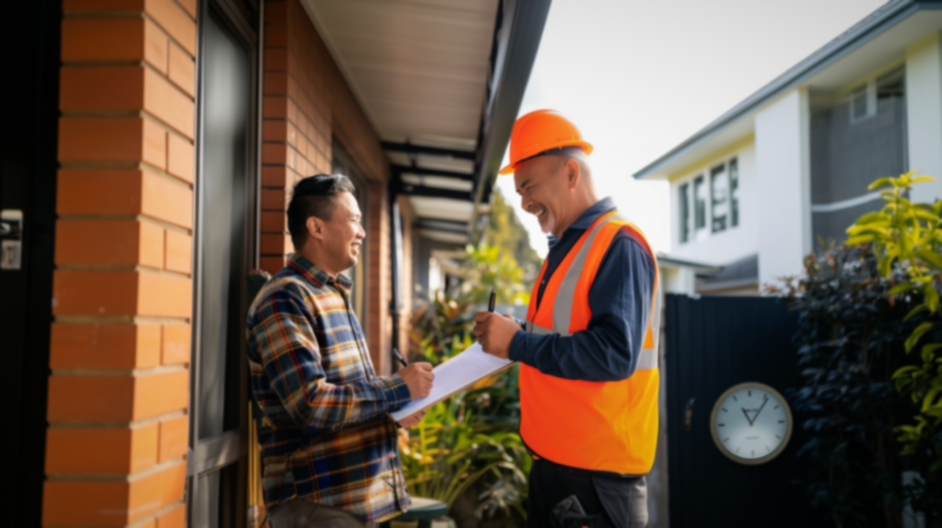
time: 11:06
